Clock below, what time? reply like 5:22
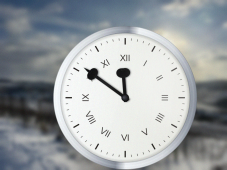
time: 11:51
